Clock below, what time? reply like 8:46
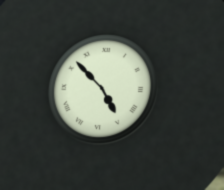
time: 4:52
